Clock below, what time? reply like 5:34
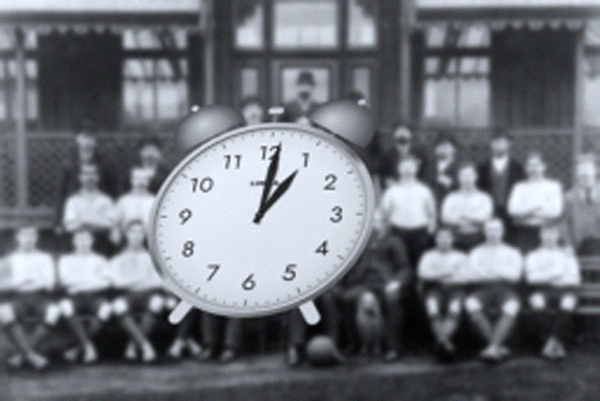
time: 1:01
